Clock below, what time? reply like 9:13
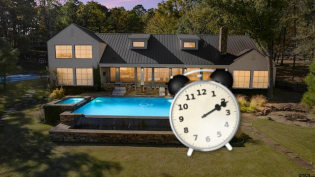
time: 2:11
